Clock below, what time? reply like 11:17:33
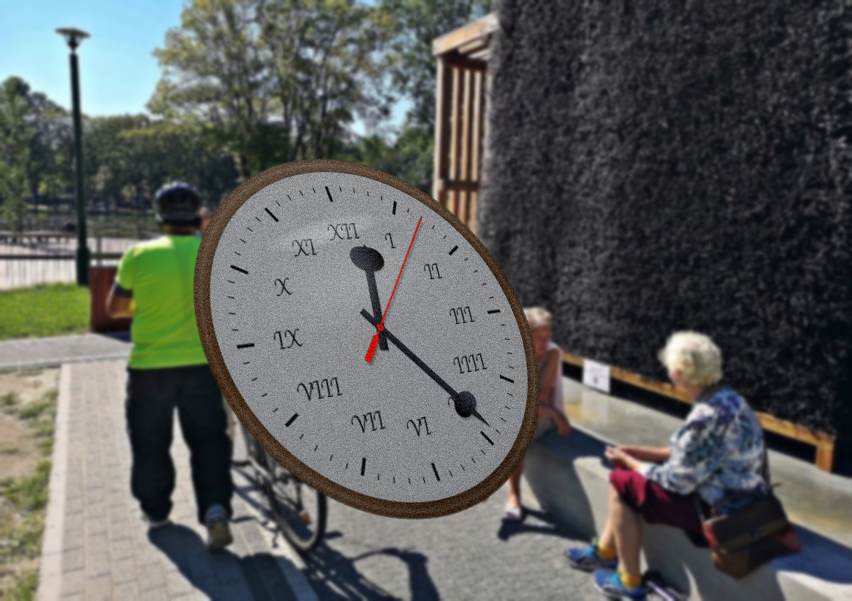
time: 12:24:07
